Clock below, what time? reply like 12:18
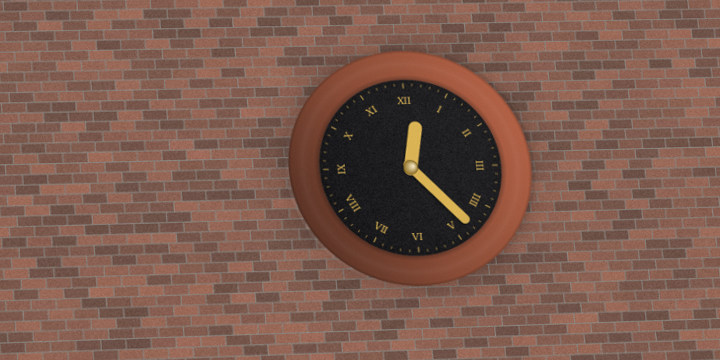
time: 12:23
